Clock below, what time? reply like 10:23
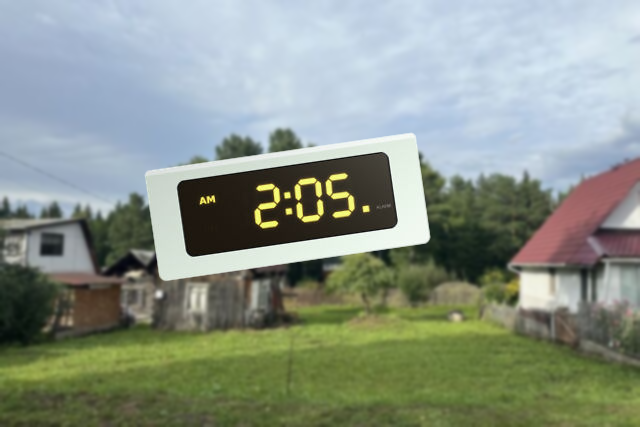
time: 2:05
